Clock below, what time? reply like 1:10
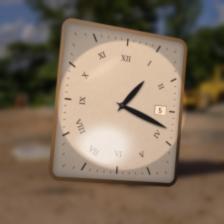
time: 1:18
